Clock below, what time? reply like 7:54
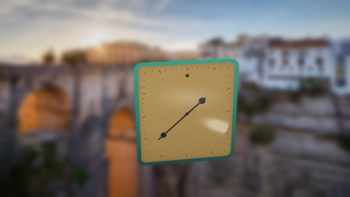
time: 1:38
